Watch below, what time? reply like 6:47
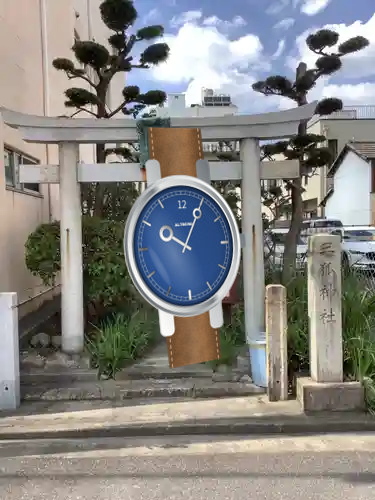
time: 10:05
